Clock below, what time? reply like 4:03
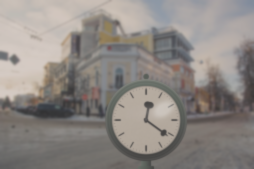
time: 12:21
